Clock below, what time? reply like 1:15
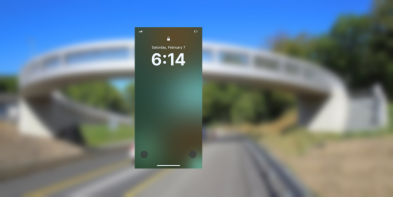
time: 6:14
